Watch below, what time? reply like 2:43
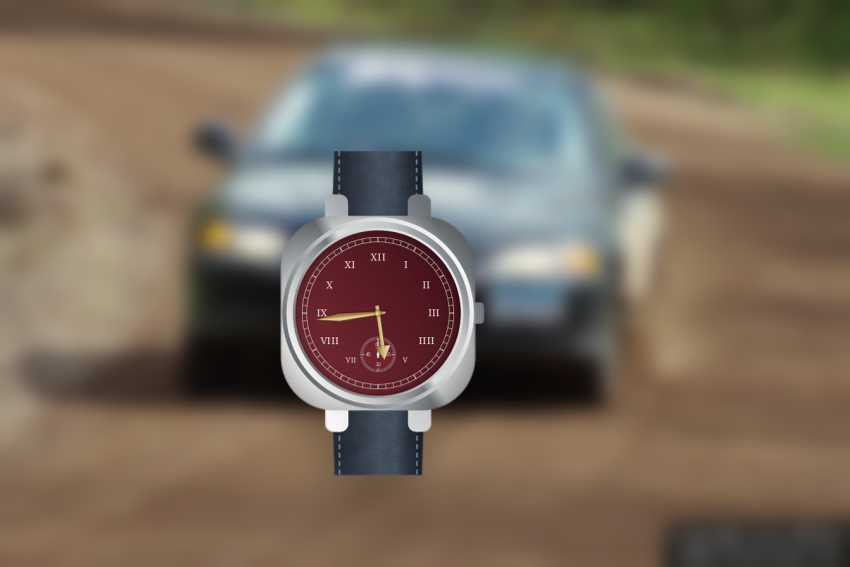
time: 5:44
